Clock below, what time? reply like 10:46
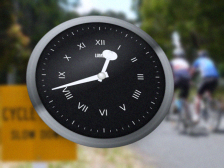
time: 12:42
